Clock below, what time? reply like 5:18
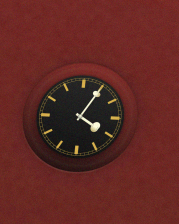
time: 4:05
